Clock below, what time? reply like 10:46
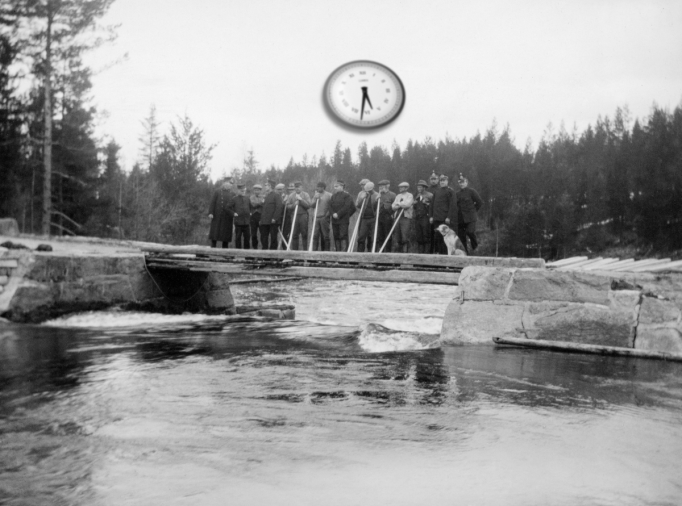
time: 5:32
